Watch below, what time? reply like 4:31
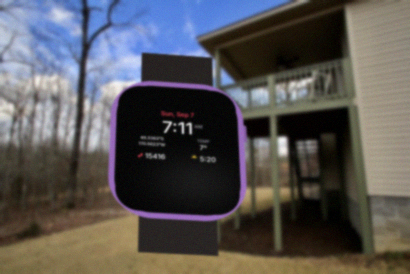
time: 7:11
